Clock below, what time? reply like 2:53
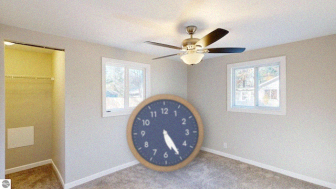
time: 5:25
